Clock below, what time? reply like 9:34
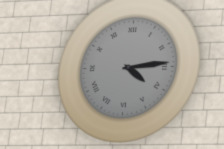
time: 4:14
